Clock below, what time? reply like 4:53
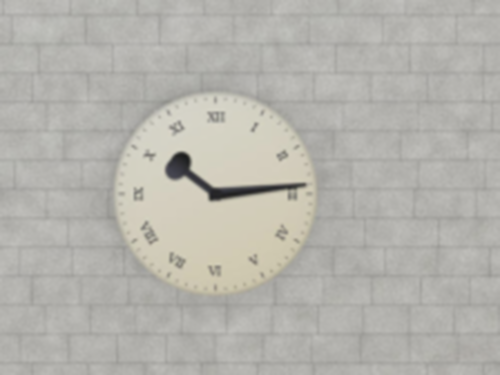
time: 10:14
